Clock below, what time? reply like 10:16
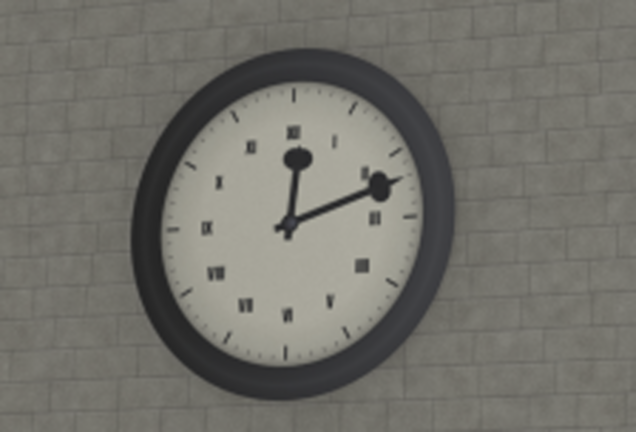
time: 12:12
